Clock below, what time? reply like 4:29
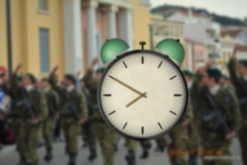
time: 7:50
